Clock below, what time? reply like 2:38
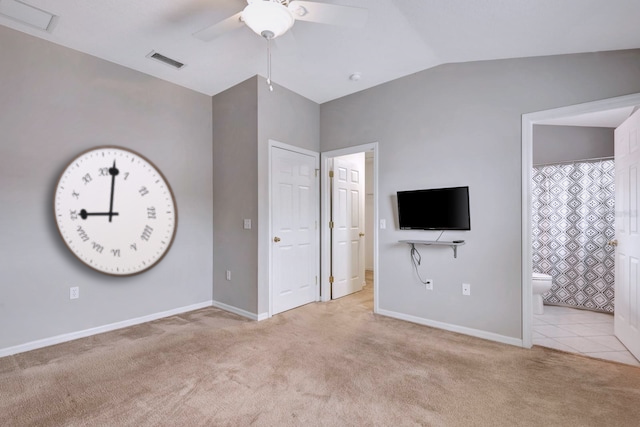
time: 9:02
